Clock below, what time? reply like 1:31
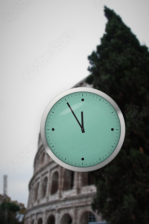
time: 11:55
